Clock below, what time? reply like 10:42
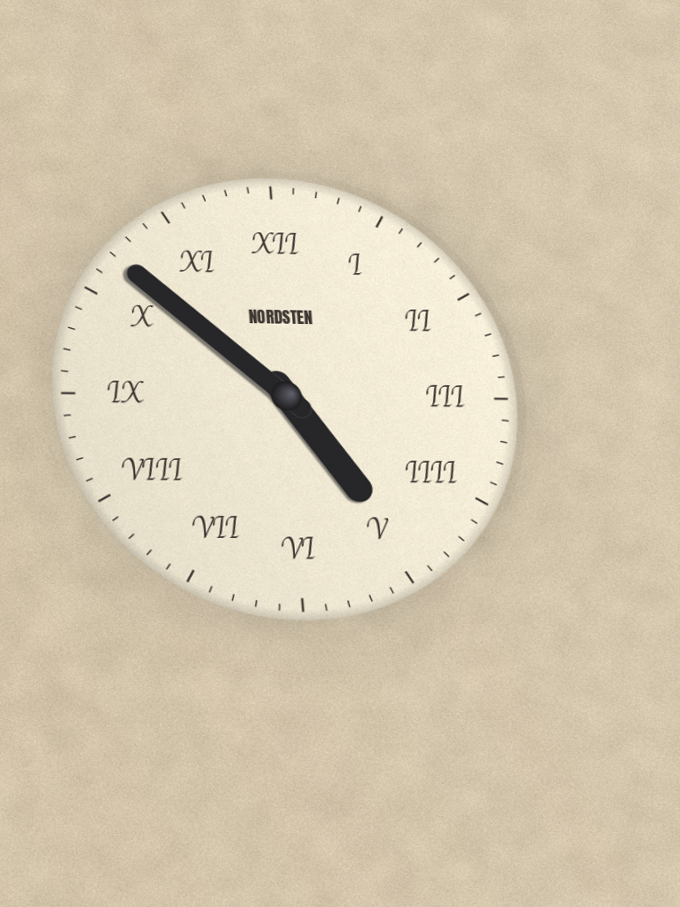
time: 4:52
